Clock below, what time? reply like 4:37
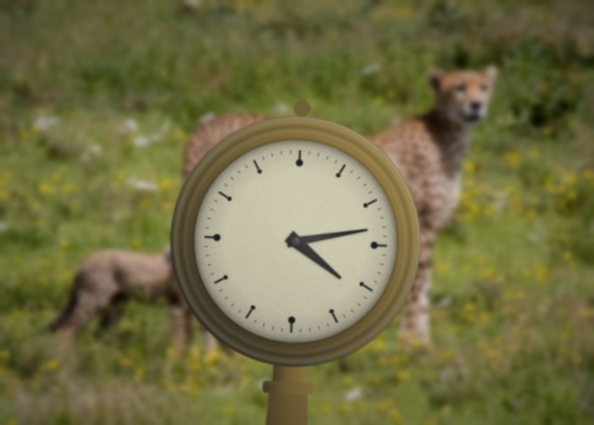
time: 4:13
